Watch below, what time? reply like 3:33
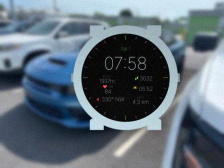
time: 7:58
